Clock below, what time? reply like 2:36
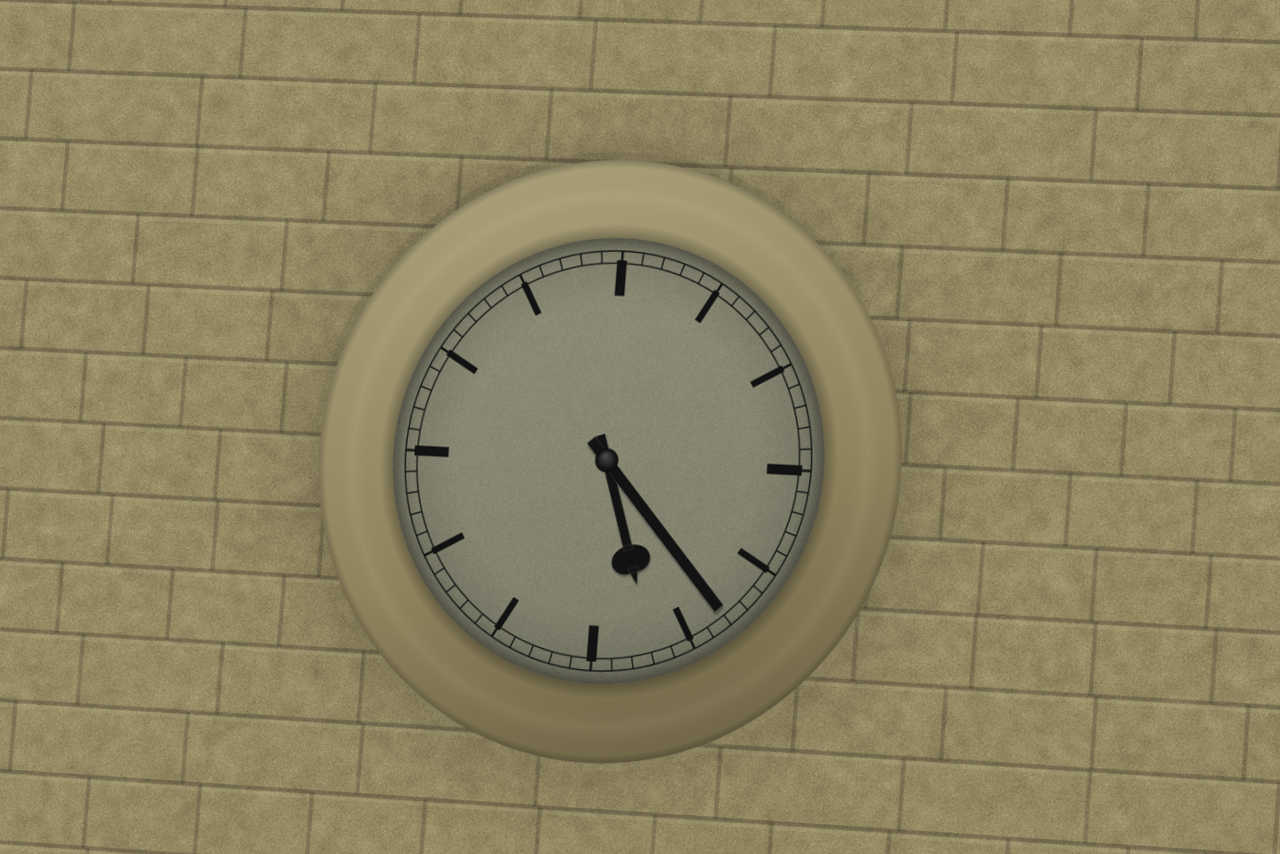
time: 5:23
